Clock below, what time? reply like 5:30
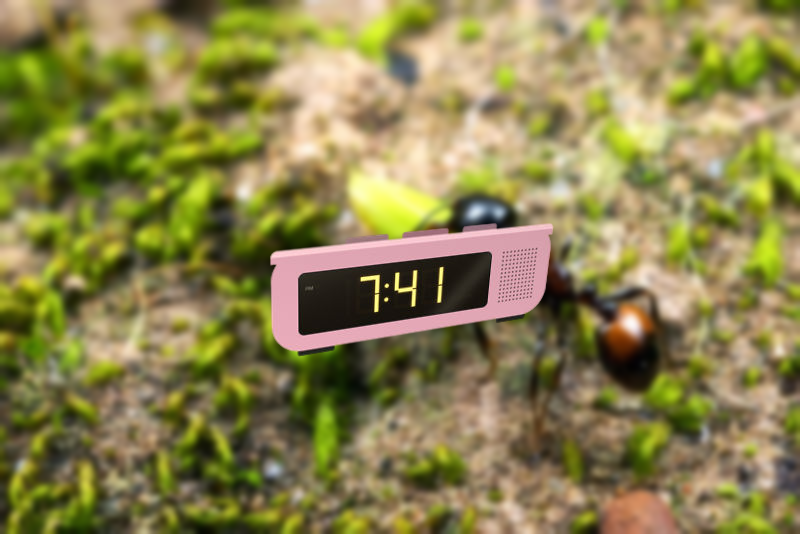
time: 7:41
